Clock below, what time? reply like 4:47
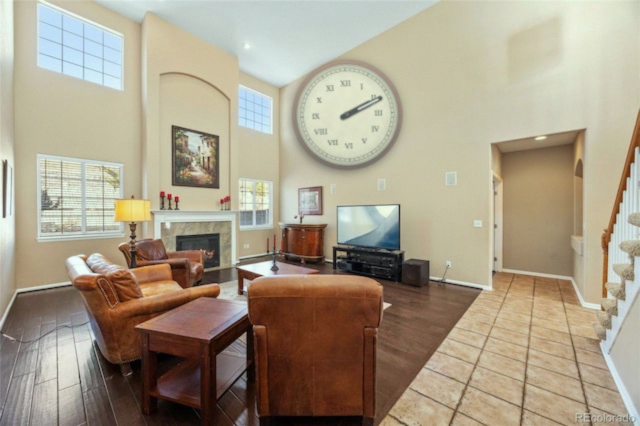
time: 2:11
